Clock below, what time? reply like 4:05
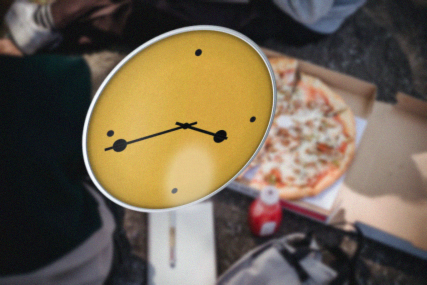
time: 3:43
